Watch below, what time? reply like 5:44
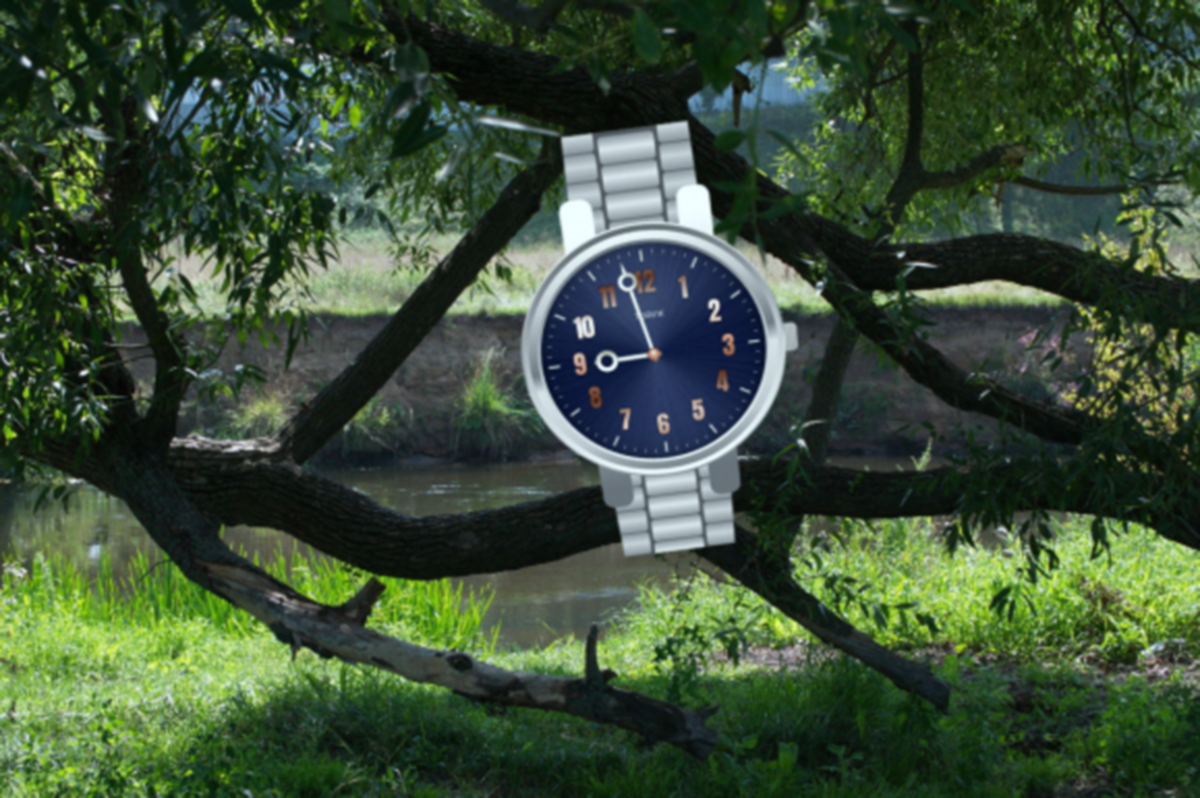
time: 8:58
